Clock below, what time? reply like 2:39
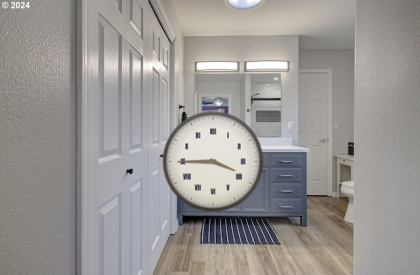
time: 3:45
